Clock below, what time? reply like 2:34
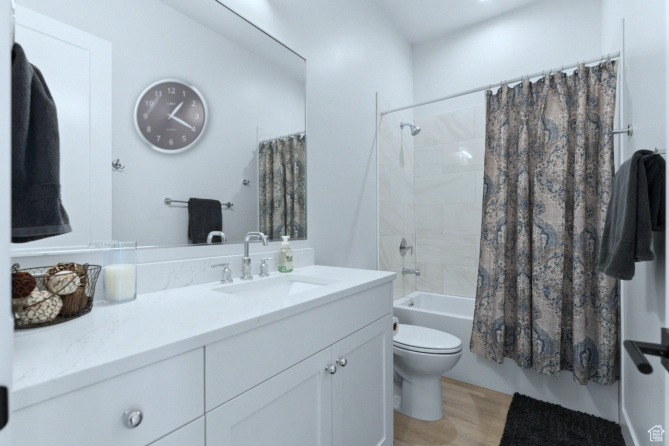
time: 1:20
